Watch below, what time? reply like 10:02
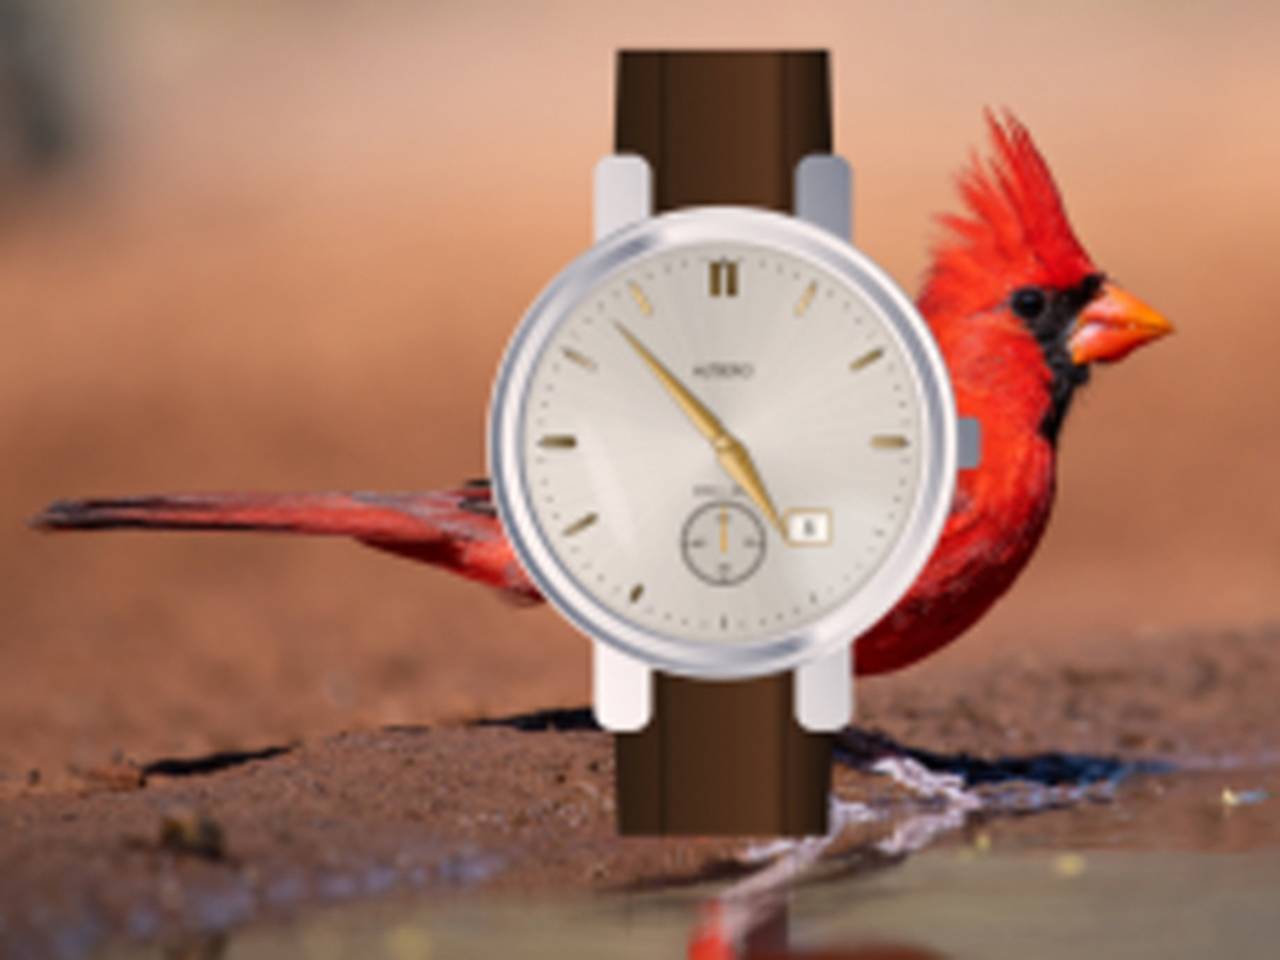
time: 4:53
